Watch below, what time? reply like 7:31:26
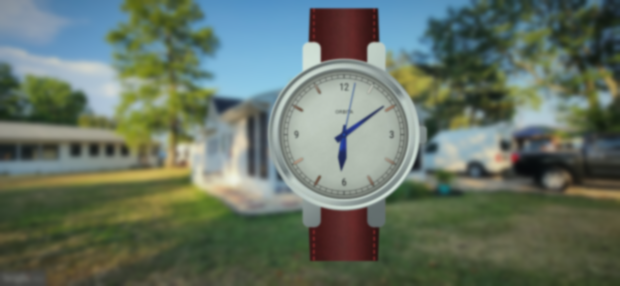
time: 6:09:02
